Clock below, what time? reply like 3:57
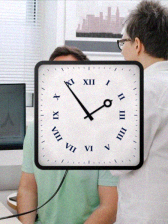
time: 1:54
